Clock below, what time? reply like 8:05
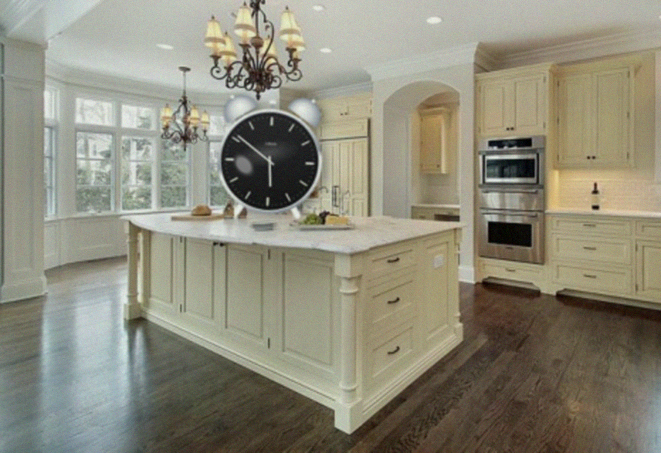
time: 5:51
